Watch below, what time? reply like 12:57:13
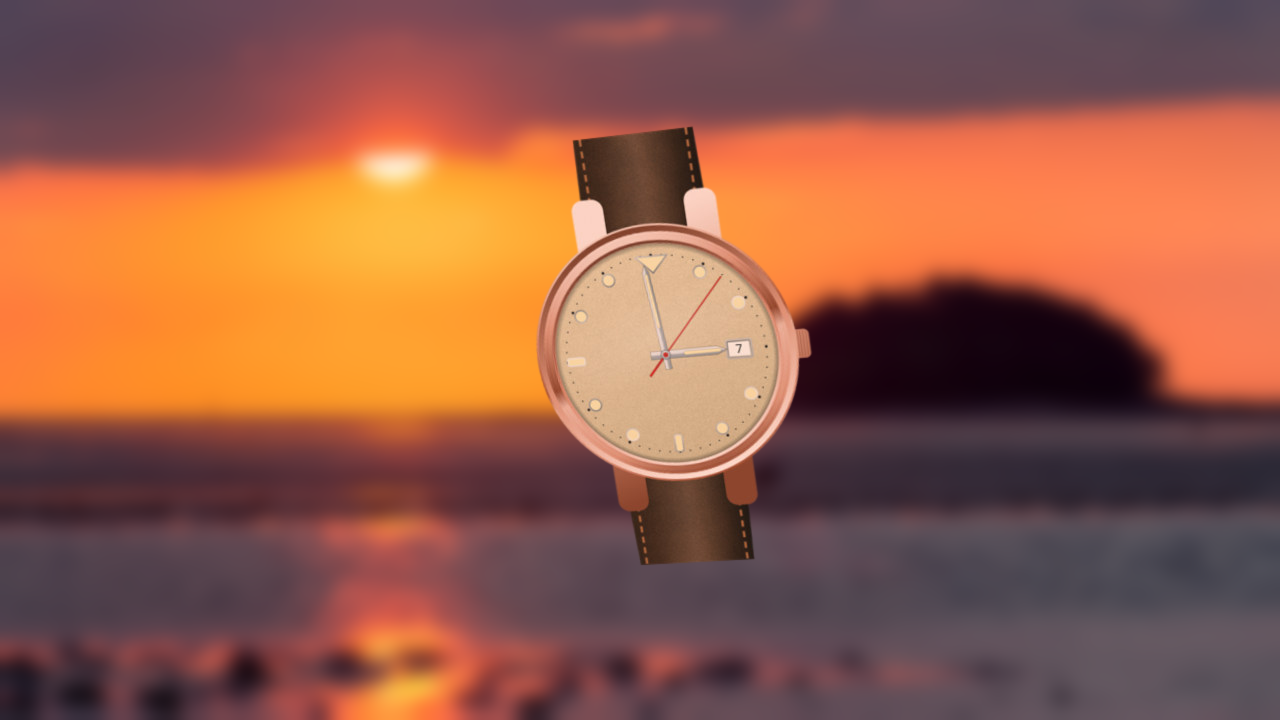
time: 2:59:07
